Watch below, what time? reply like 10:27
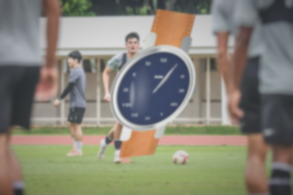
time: 1:05
